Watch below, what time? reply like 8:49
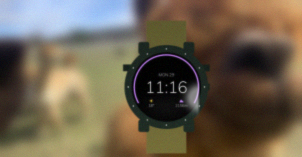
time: 11:16
